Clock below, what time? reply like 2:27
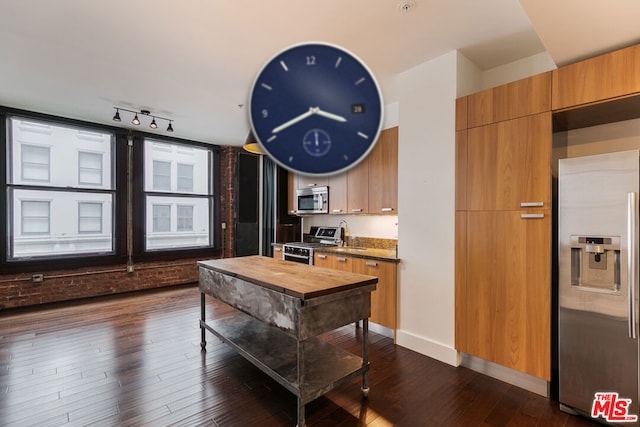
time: 3:41
